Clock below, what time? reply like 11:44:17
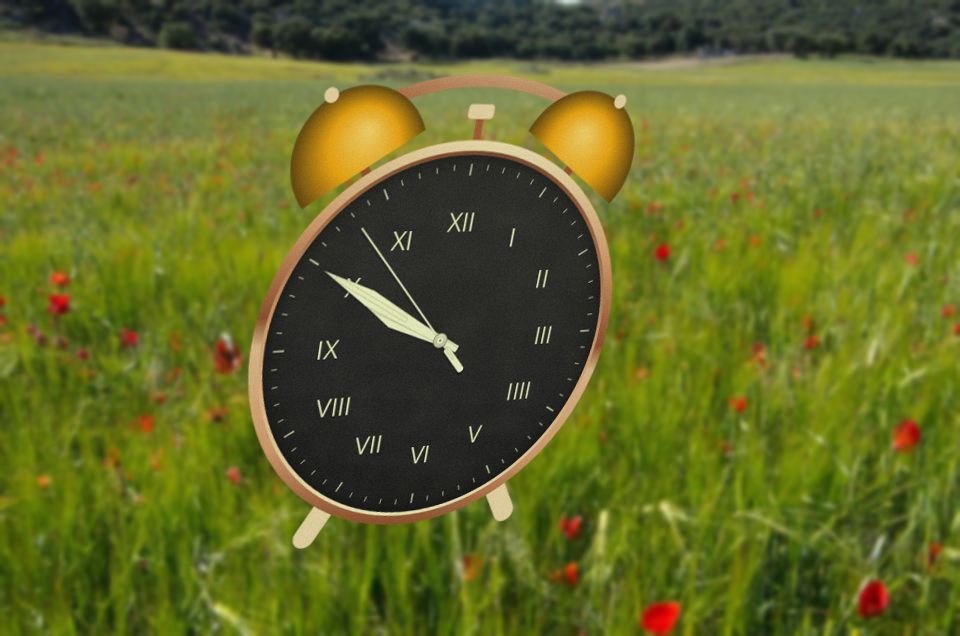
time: 9:49:53
